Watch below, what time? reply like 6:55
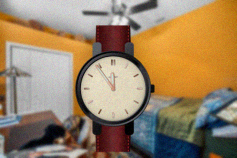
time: 11:54
